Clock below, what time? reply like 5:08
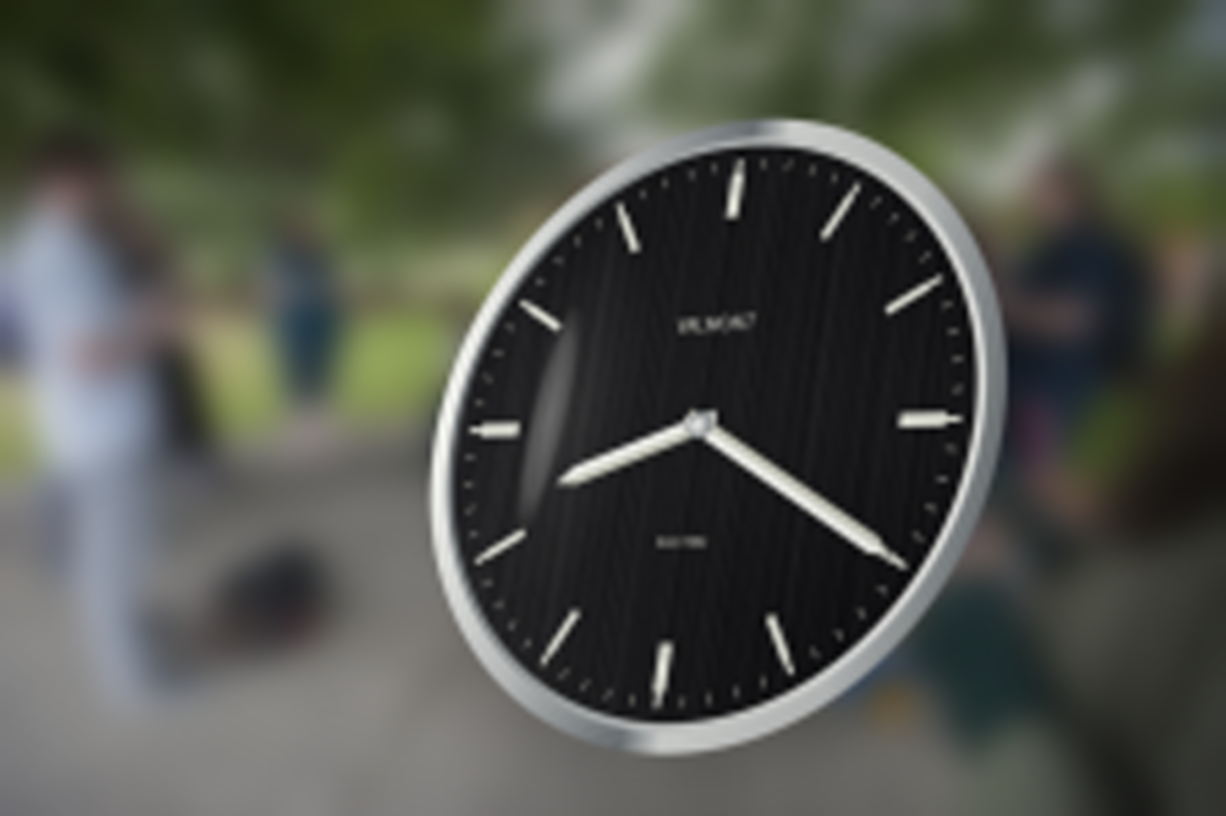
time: 8:20
